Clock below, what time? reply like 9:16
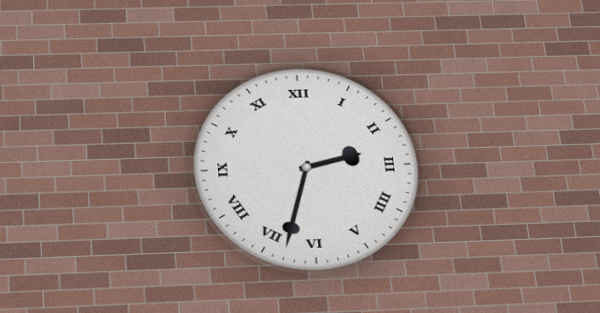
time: 2:33
